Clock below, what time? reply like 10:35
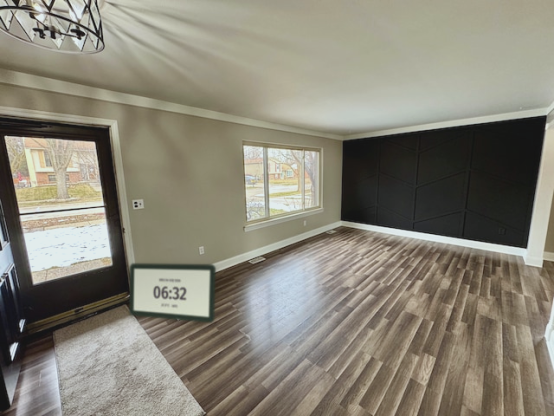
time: 6:32
